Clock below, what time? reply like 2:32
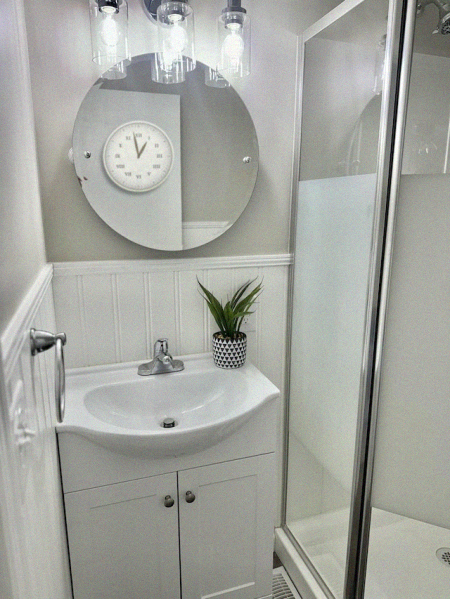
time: 12:58
